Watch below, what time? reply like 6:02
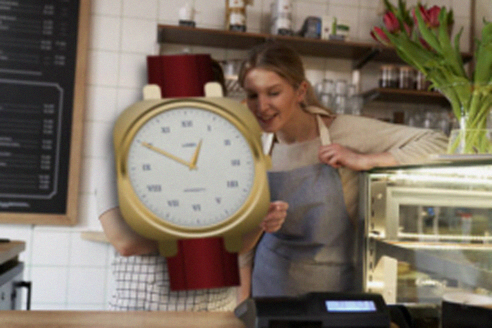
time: 12:50
